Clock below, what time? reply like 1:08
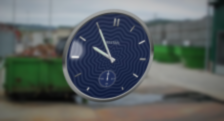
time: 9:55
